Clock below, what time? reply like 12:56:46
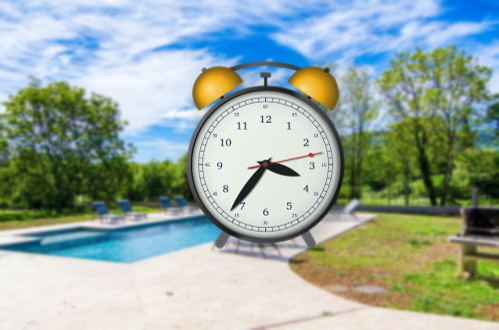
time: 3:36:13
